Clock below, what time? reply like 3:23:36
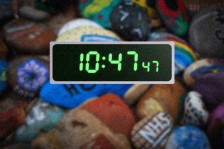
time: 10:47:47
